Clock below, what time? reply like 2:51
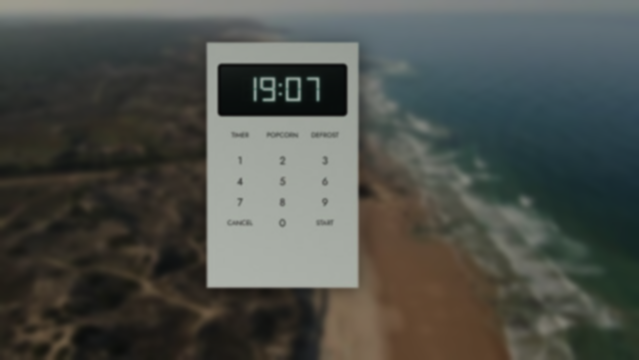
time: 19:07
